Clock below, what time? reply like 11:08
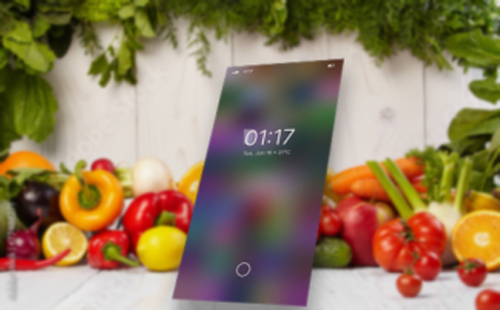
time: 1:17
